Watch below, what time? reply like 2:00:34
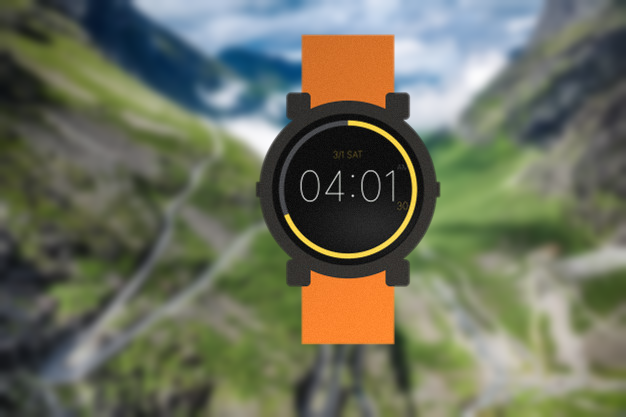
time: 4:01:30
